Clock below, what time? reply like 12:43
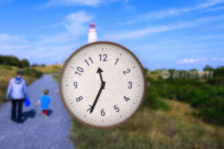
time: 11:34
